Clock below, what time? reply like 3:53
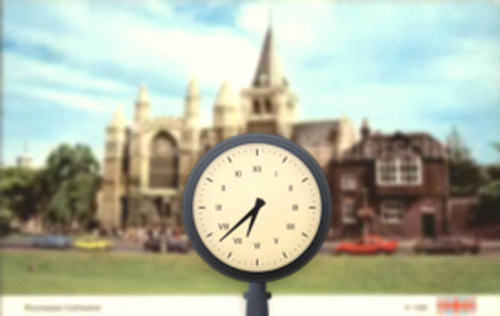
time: 6:38
